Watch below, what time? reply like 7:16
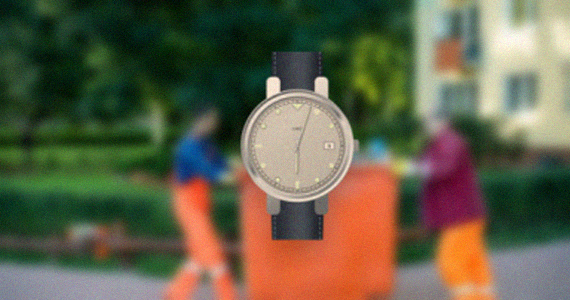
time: 6:03
